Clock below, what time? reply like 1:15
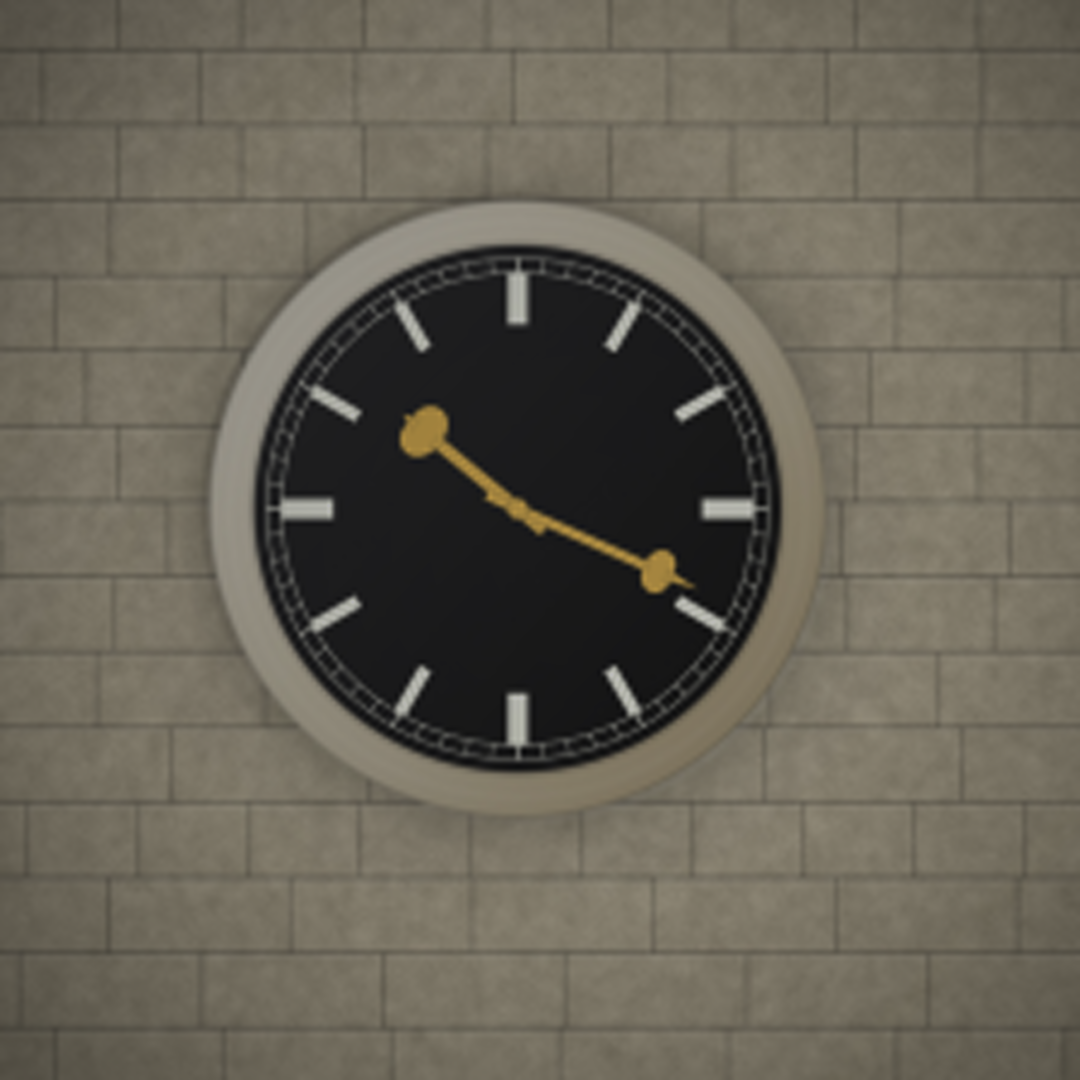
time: 10:19
